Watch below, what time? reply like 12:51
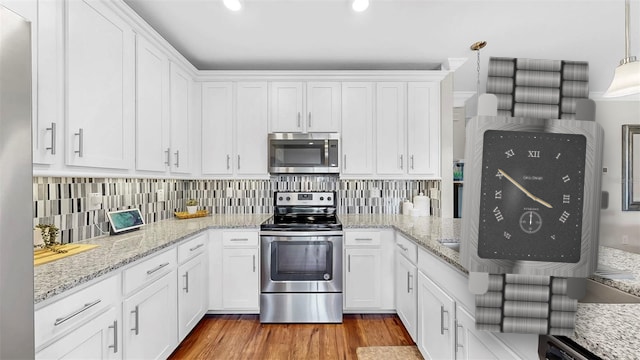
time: 3:51
